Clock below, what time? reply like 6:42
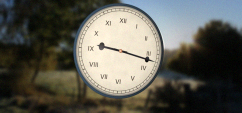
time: 9:17
